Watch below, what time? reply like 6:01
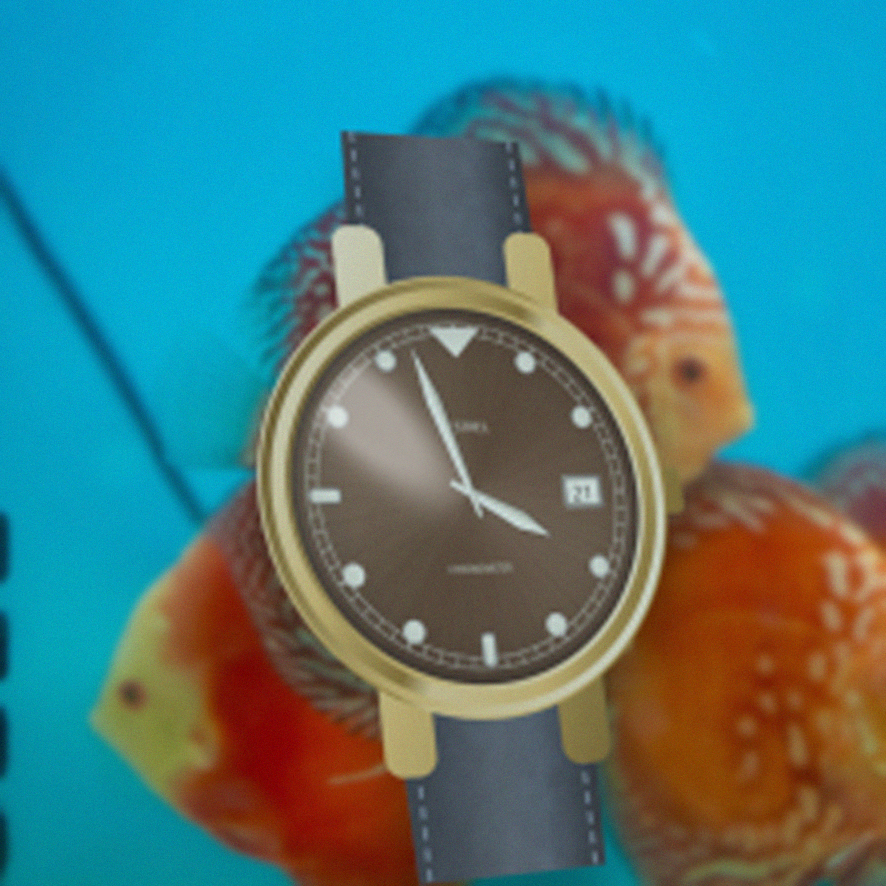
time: 3:57
